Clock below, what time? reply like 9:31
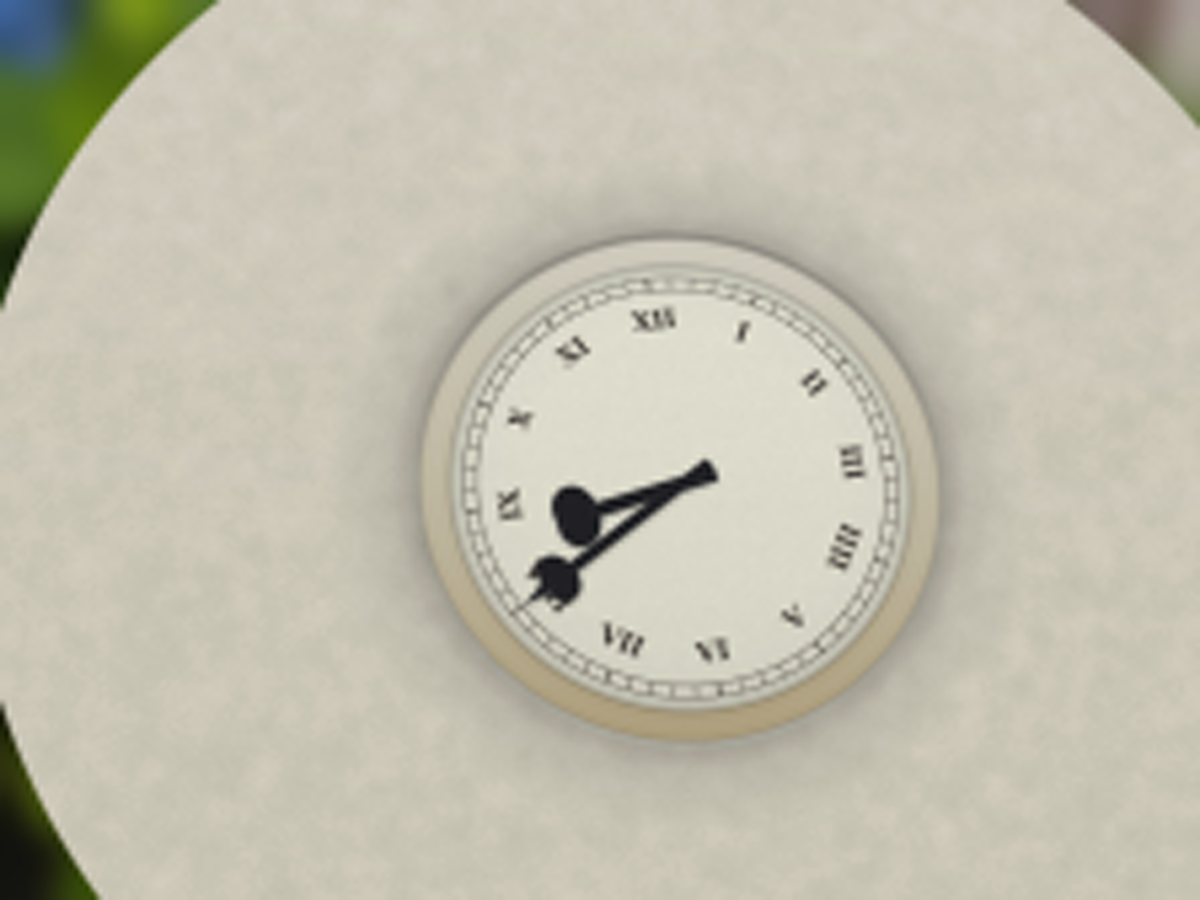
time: 8:40
